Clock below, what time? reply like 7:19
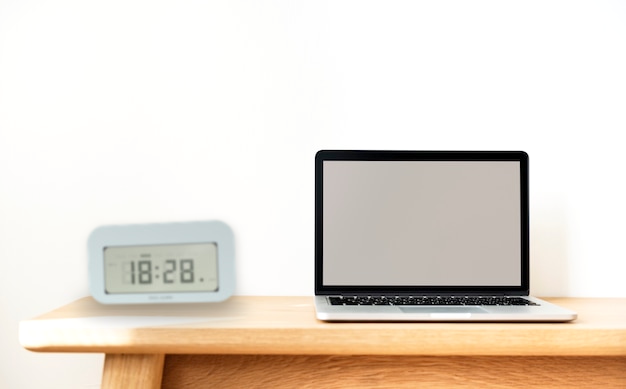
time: 18:28
